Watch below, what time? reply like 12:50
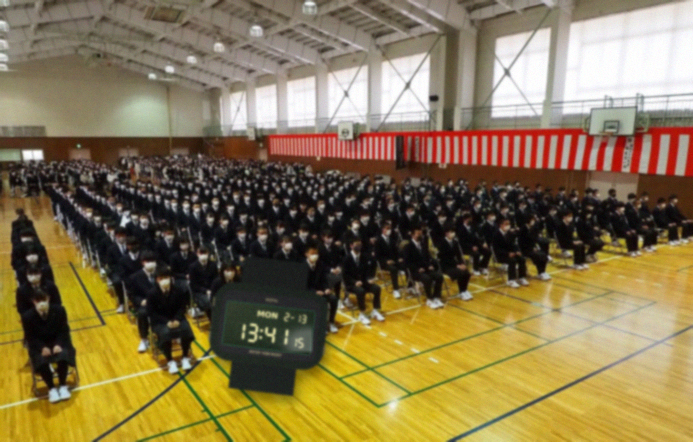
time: 13:41
